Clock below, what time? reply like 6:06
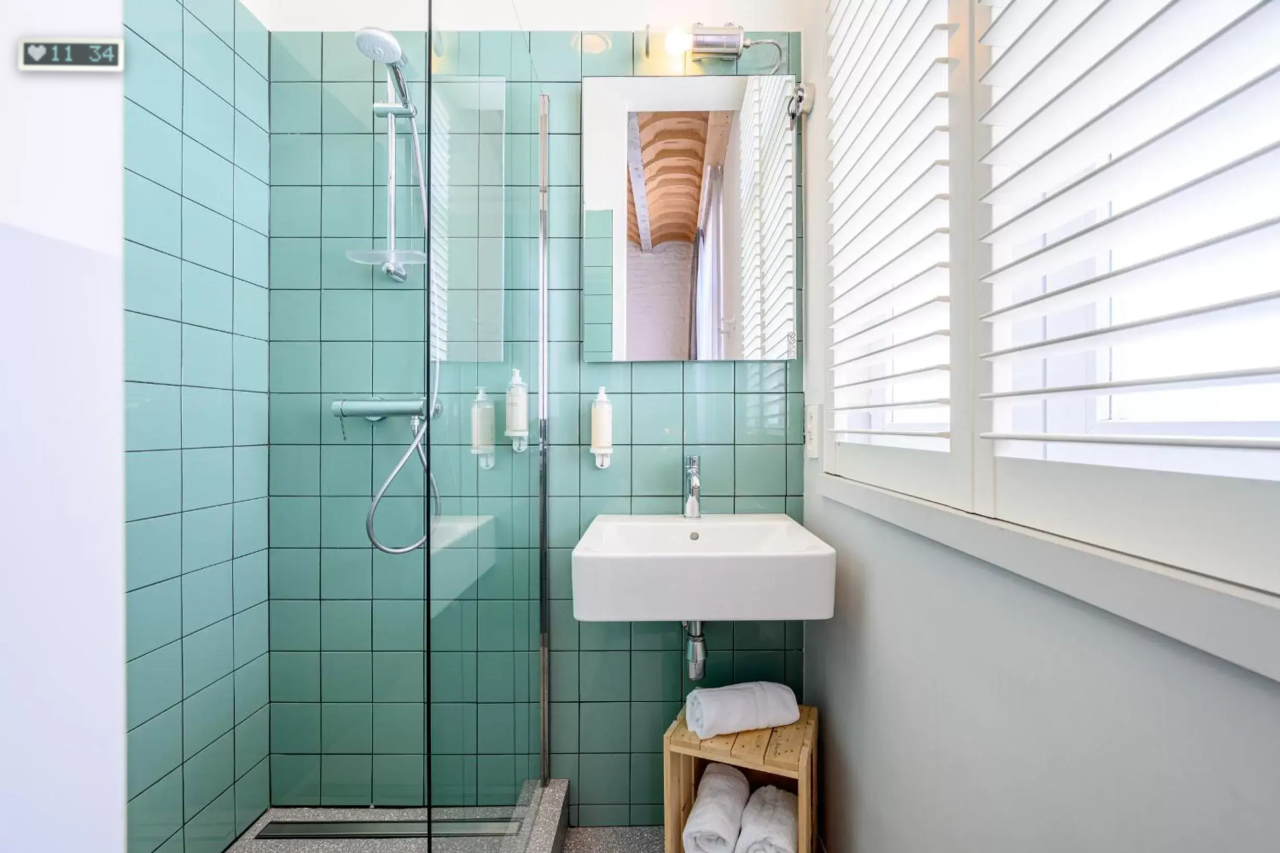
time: 11:34
